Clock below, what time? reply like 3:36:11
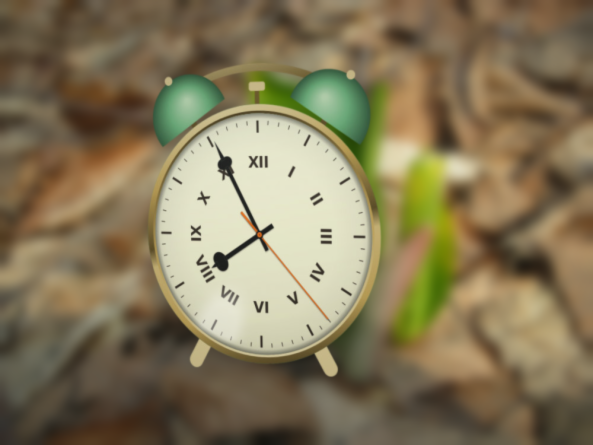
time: 7:55:23
